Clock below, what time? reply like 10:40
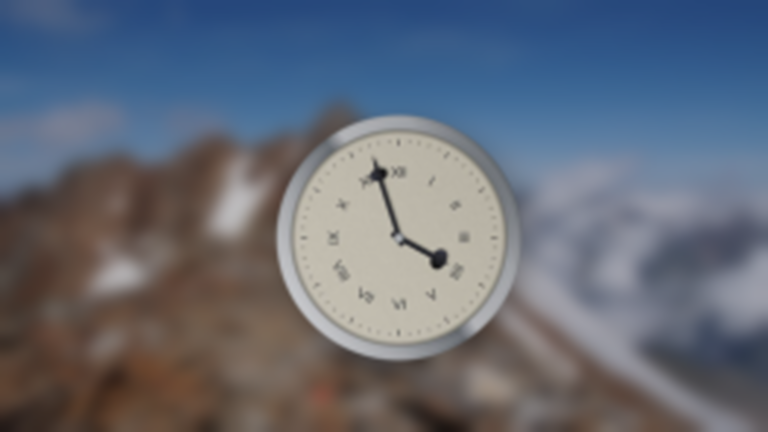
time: 3:57
